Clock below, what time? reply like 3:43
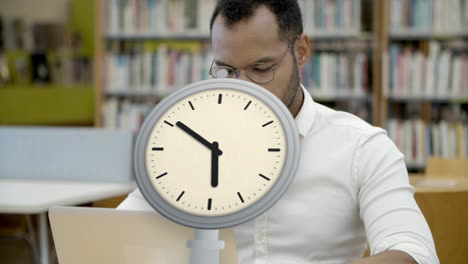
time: 5:51
